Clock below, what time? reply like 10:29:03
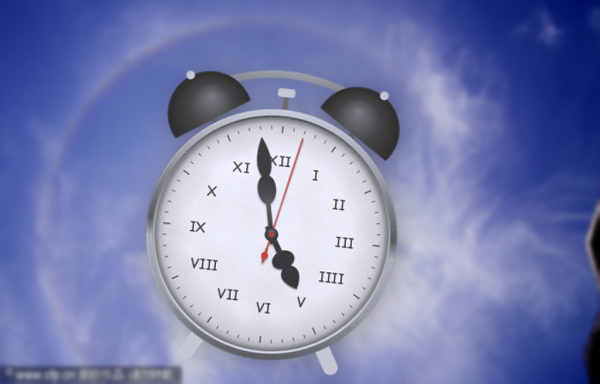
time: 4:58:02
